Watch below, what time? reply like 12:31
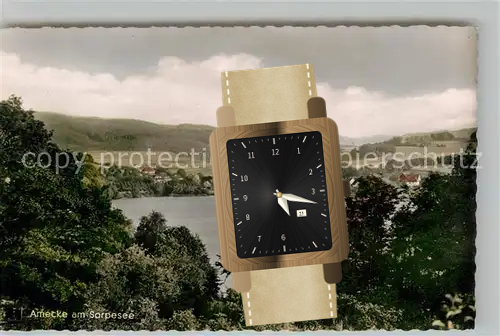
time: 5:18
